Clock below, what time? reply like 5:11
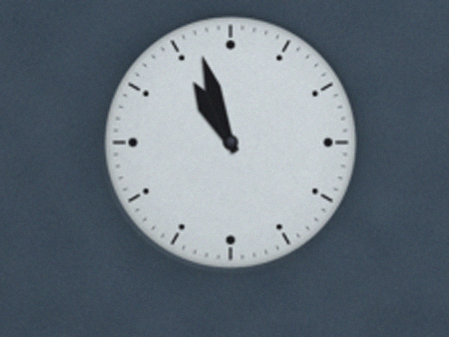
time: 10:57
